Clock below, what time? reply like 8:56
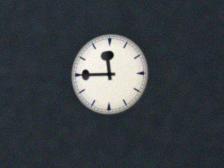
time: 11:45
